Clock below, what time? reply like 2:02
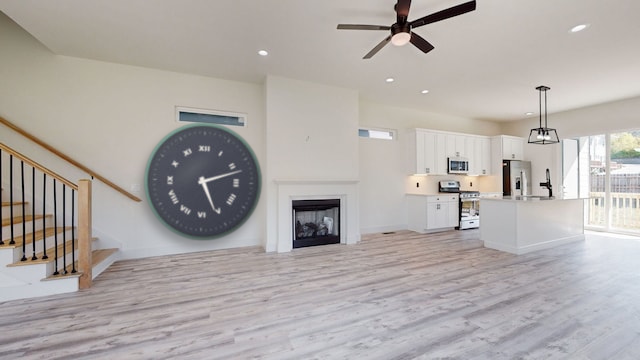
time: 5:12
